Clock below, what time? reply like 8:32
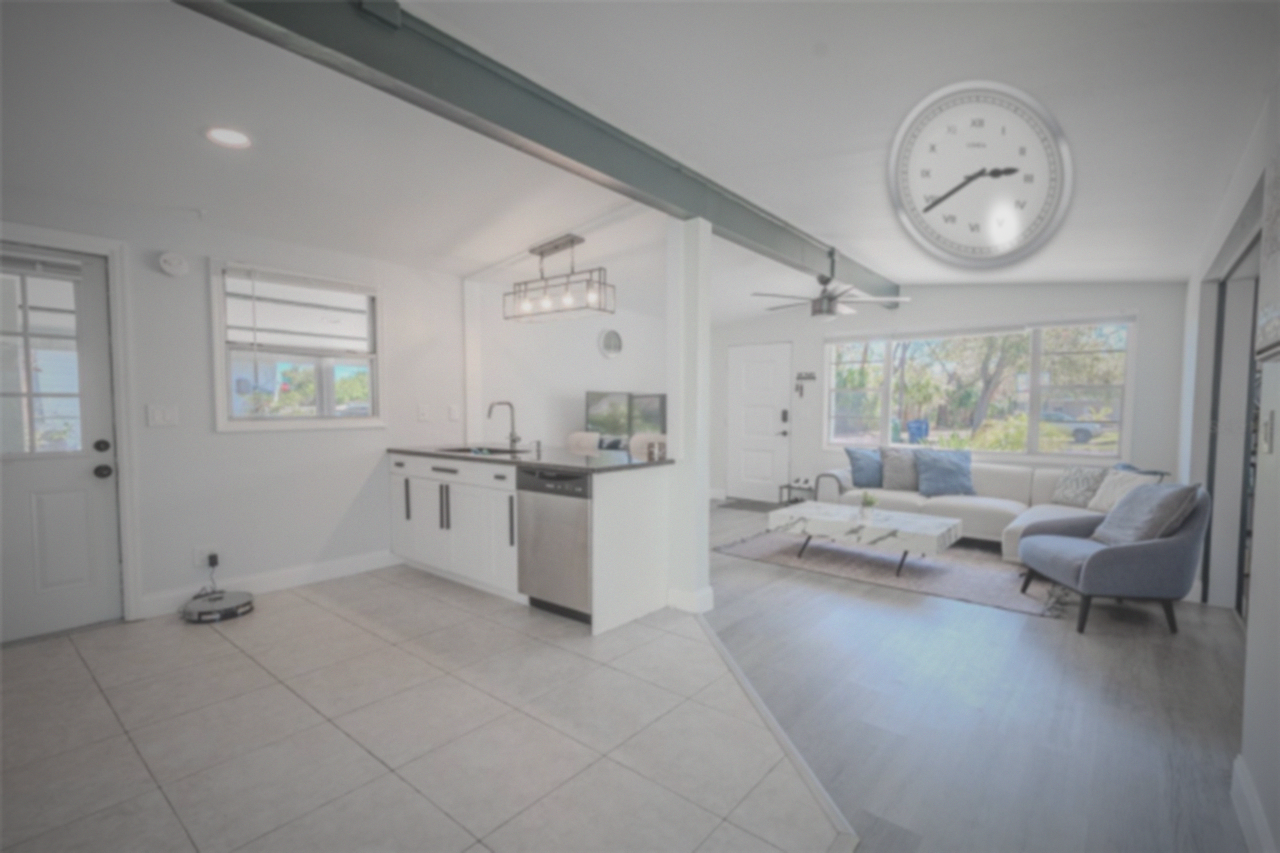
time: 2:39
